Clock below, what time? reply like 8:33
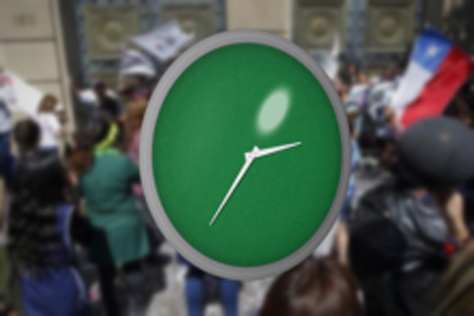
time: 2:36
